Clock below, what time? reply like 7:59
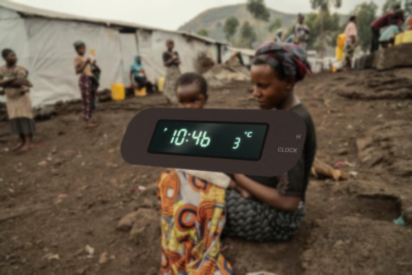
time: 10:46
